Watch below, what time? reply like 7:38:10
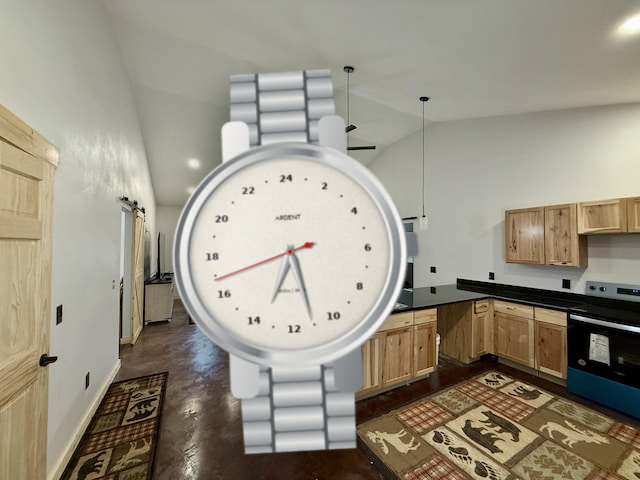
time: 13:27:42
